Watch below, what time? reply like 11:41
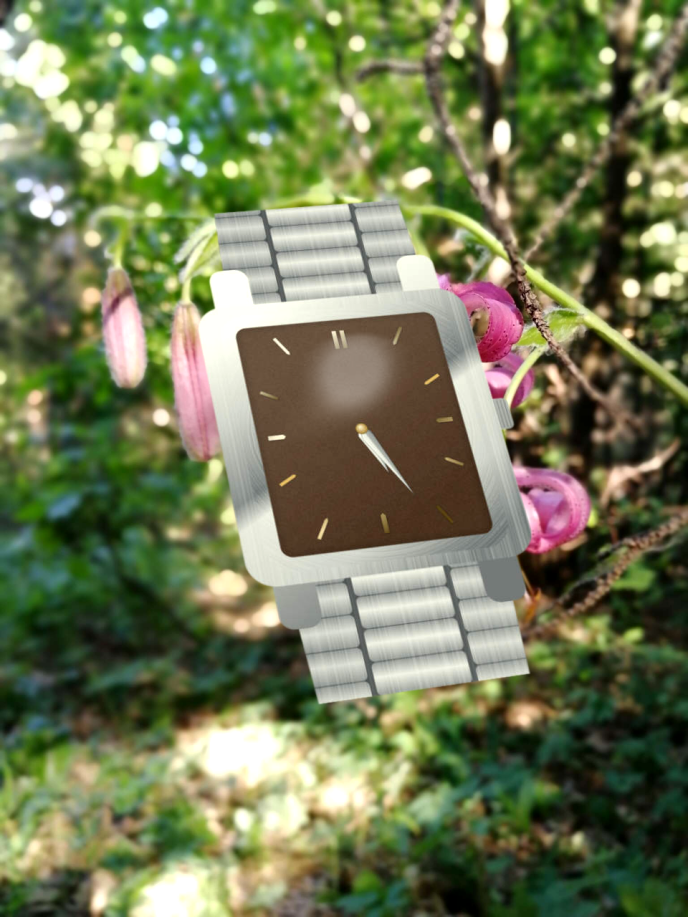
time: 5:26
